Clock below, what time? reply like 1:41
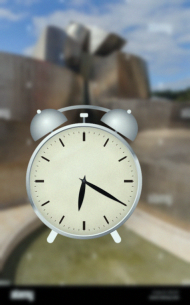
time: 6:20
